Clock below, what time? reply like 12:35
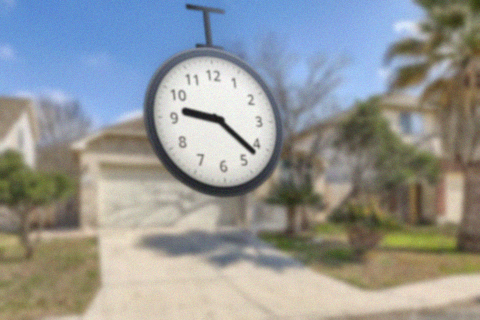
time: 9:22
